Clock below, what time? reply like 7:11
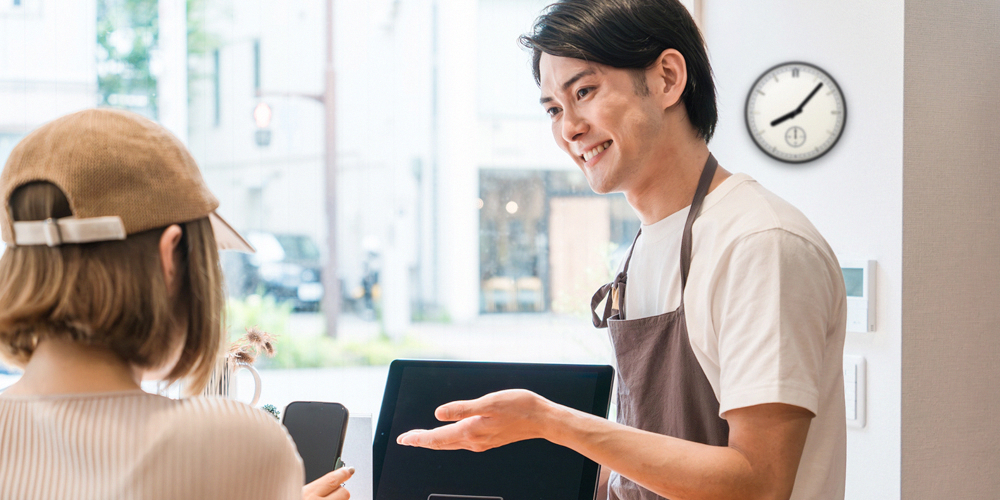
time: 8:07
